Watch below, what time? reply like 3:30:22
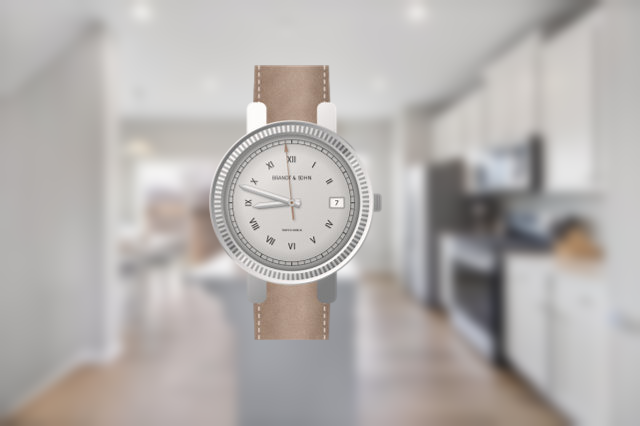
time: 8:47:59
